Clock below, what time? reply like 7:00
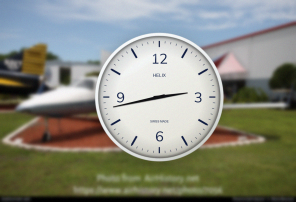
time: 2:43
